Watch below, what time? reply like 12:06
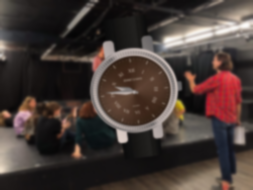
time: 9:46
